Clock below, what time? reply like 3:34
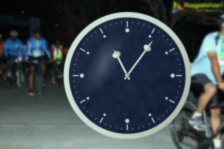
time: 11:06
